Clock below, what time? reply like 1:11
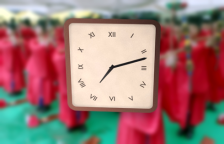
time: 7:12
